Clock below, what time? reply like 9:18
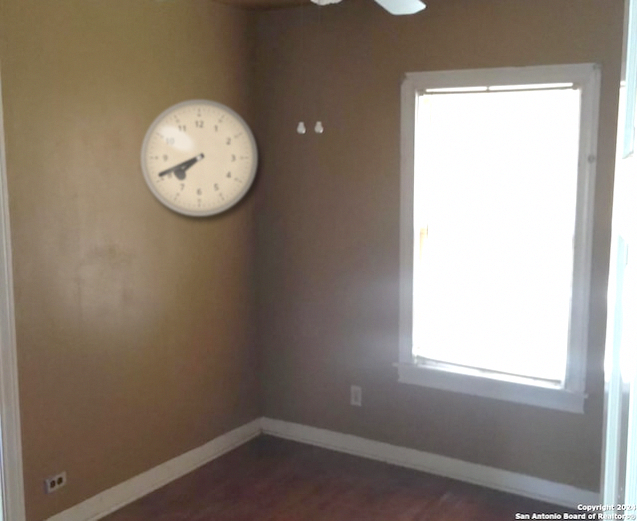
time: 7:41
